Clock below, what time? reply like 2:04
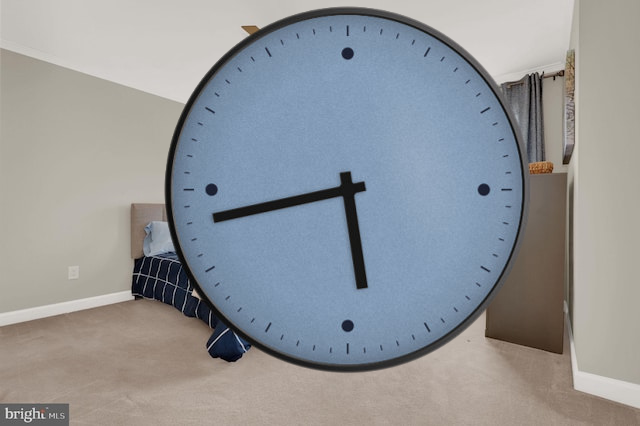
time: 5:43
